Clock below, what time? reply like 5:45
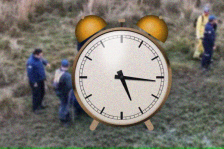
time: 5:16
